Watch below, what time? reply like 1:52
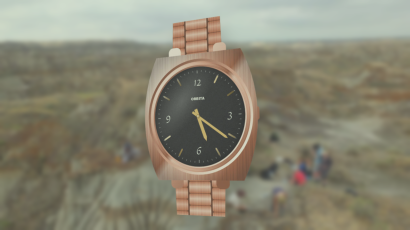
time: 5:21
